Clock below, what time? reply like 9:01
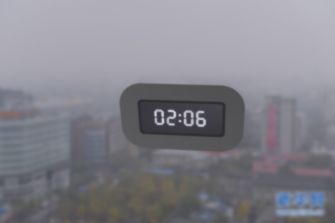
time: 2:06
